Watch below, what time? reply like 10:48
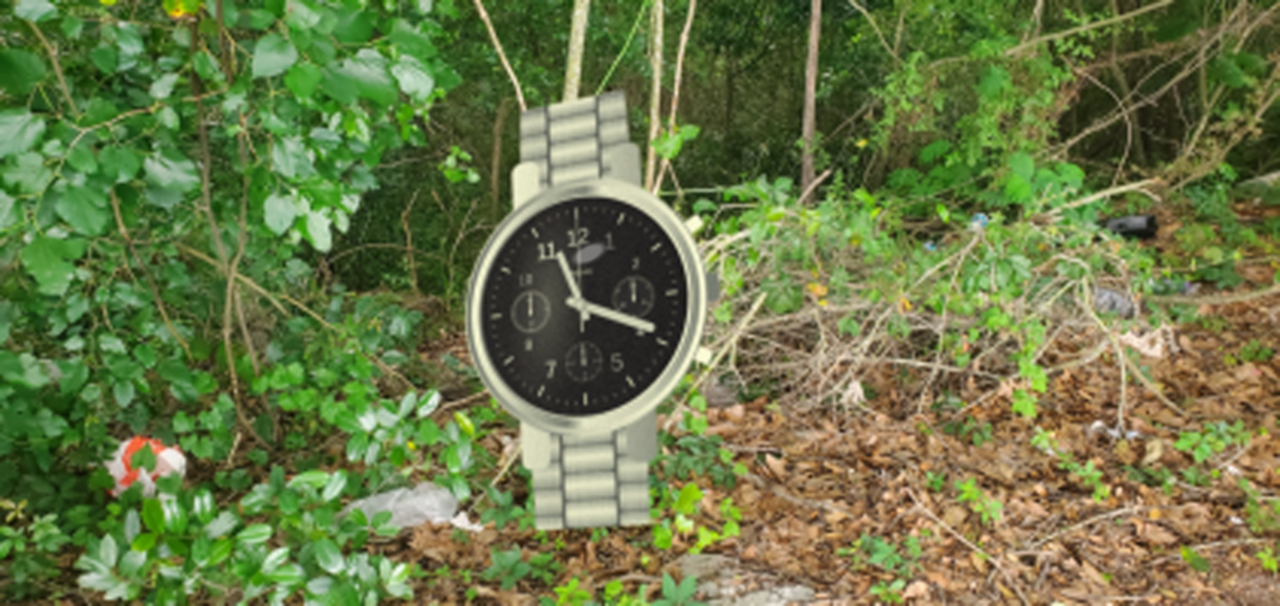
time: 11:19
